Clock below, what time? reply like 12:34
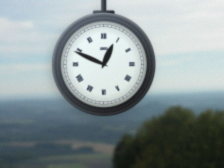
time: 12:49
